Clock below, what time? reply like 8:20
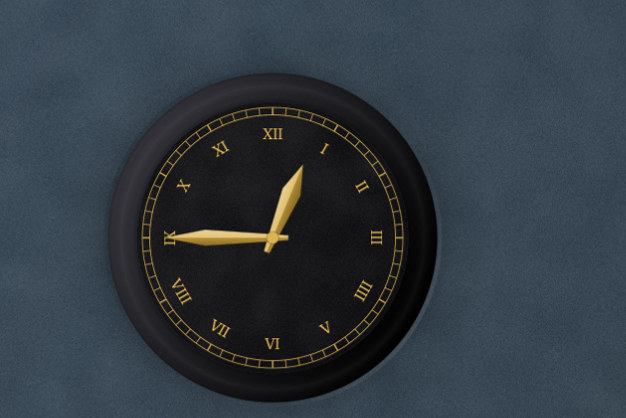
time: 12:45
